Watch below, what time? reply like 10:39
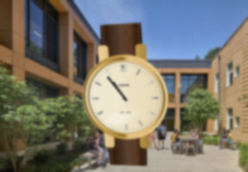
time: 10:54
